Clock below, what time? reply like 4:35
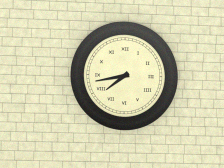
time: 7:43
